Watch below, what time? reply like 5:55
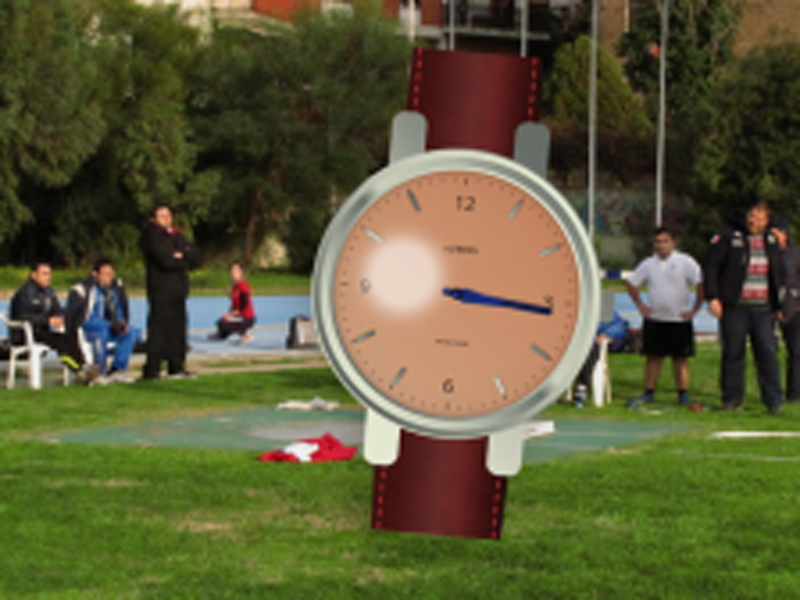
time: 3:16
